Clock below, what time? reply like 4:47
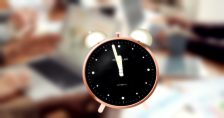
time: 11:58
